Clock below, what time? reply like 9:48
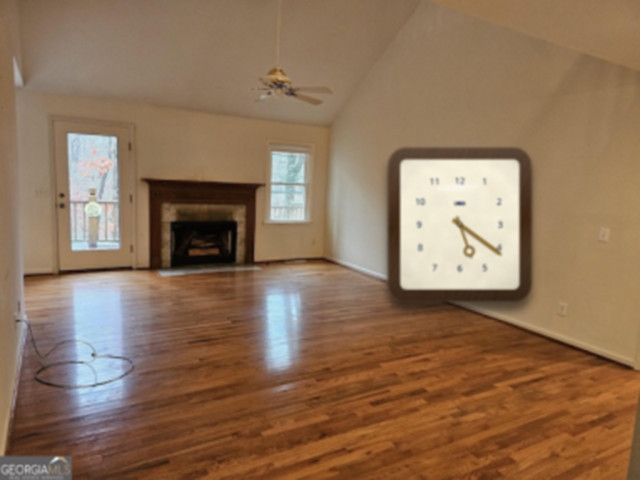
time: 5:21
